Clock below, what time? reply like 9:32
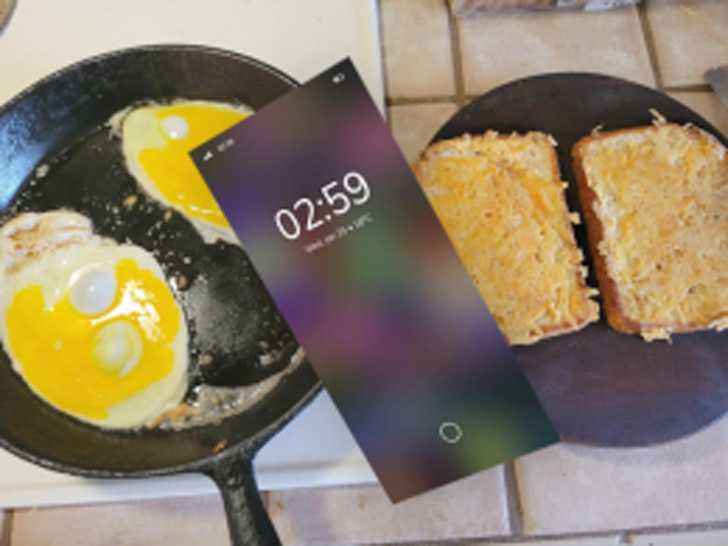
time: 2:59
